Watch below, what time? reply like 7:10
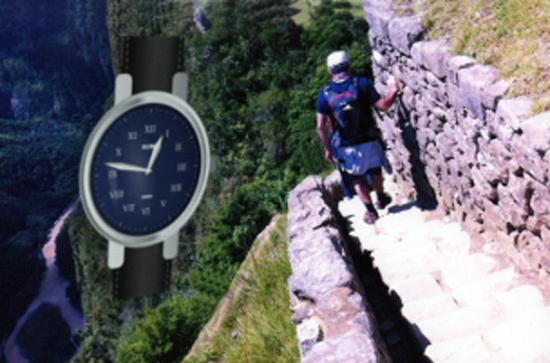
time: 12:47
